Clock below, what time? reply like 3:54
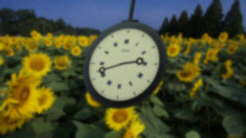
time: 2:42
